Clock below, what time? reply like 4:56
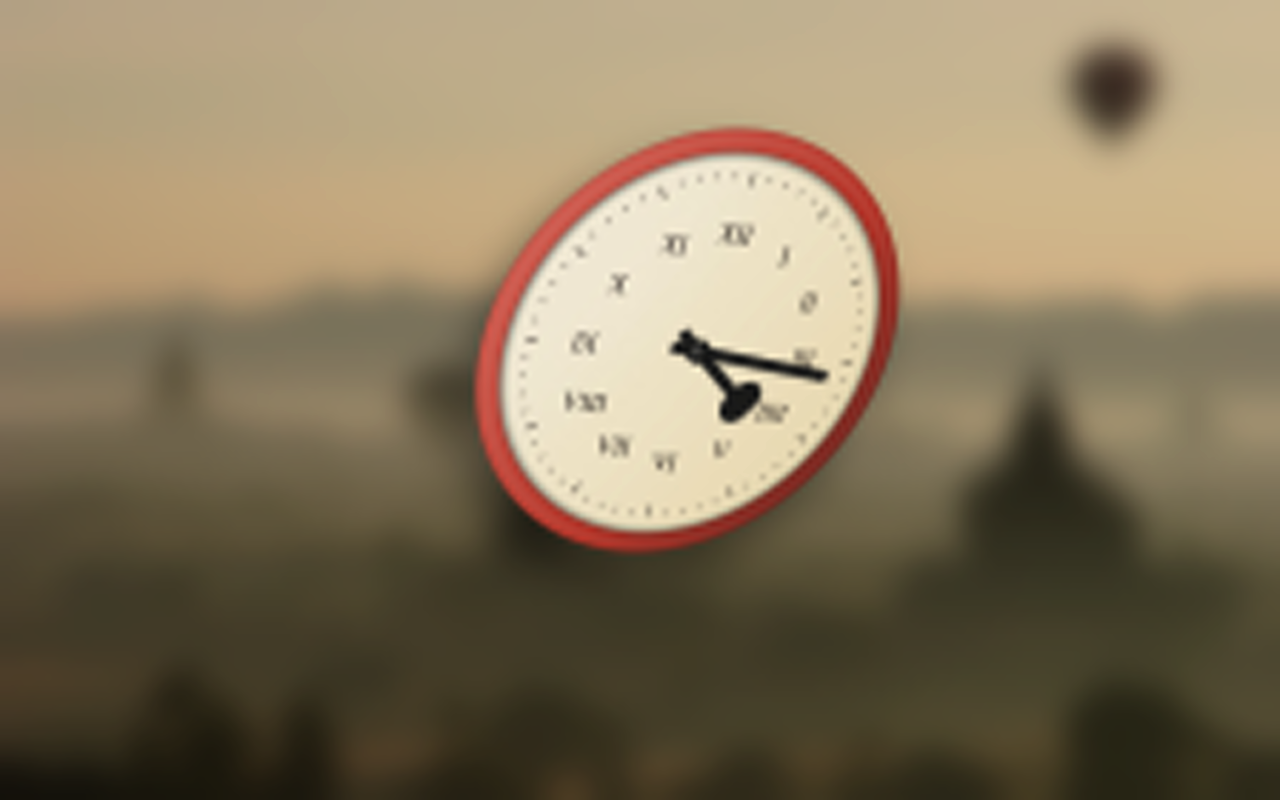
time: 4:16
